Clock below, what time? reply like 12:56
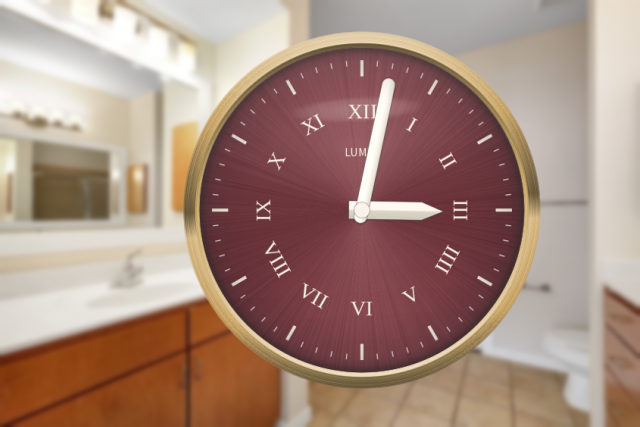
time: 3:02
